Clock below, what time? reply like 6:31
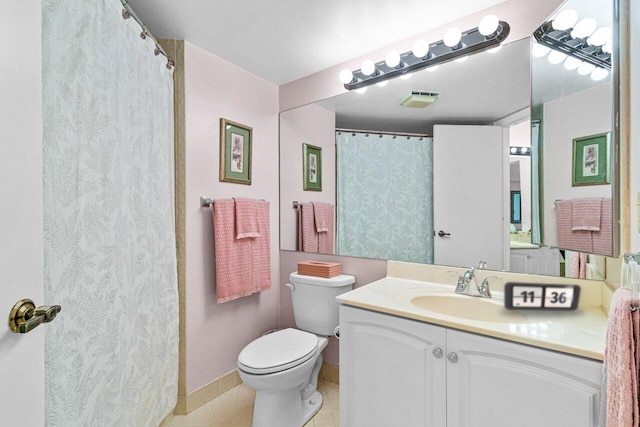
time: 11:36
